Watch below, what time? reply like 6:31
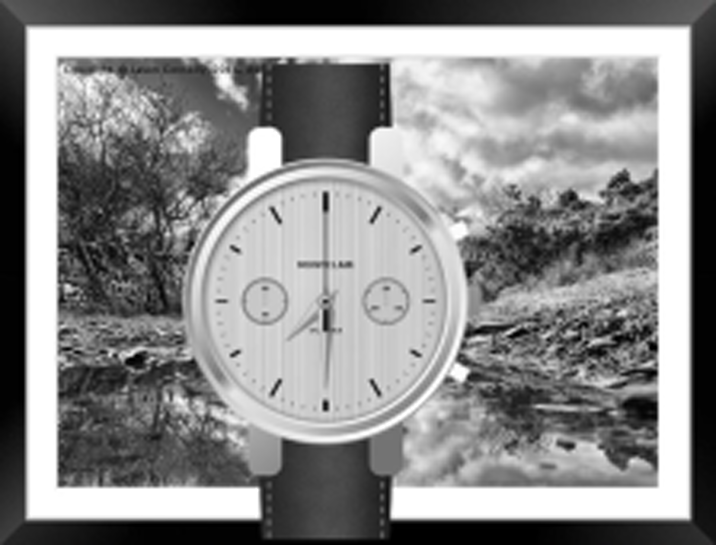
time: 7:30
